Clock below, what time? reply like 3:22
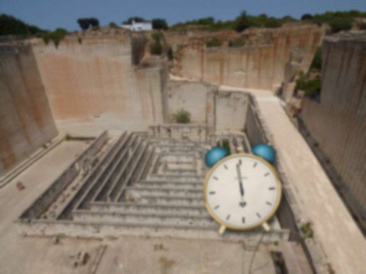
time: 5:59
